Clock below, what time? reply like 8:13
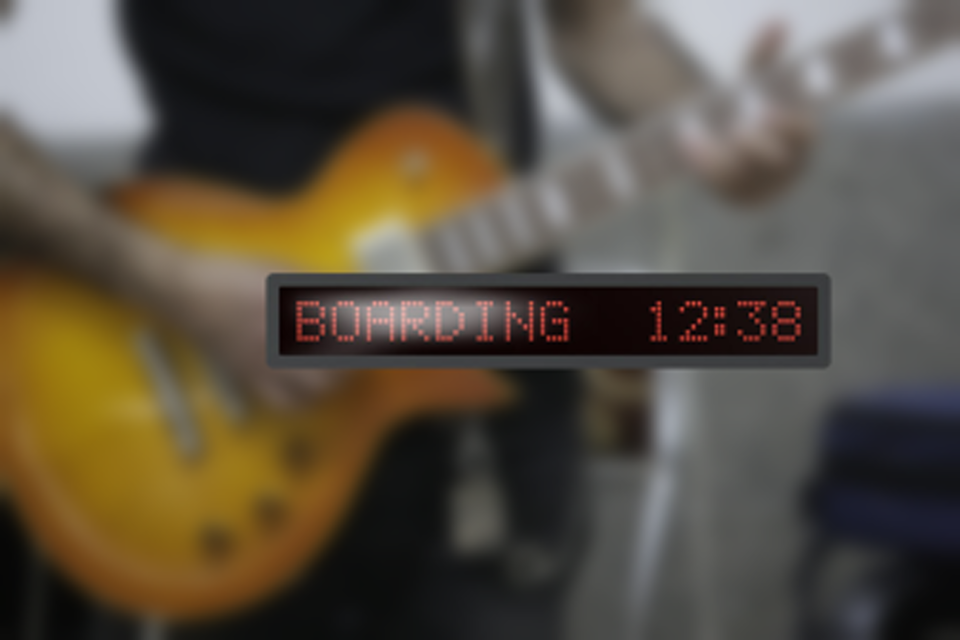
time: 12:38
